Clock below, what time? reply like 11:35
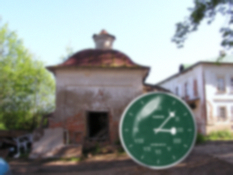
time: 3:07
